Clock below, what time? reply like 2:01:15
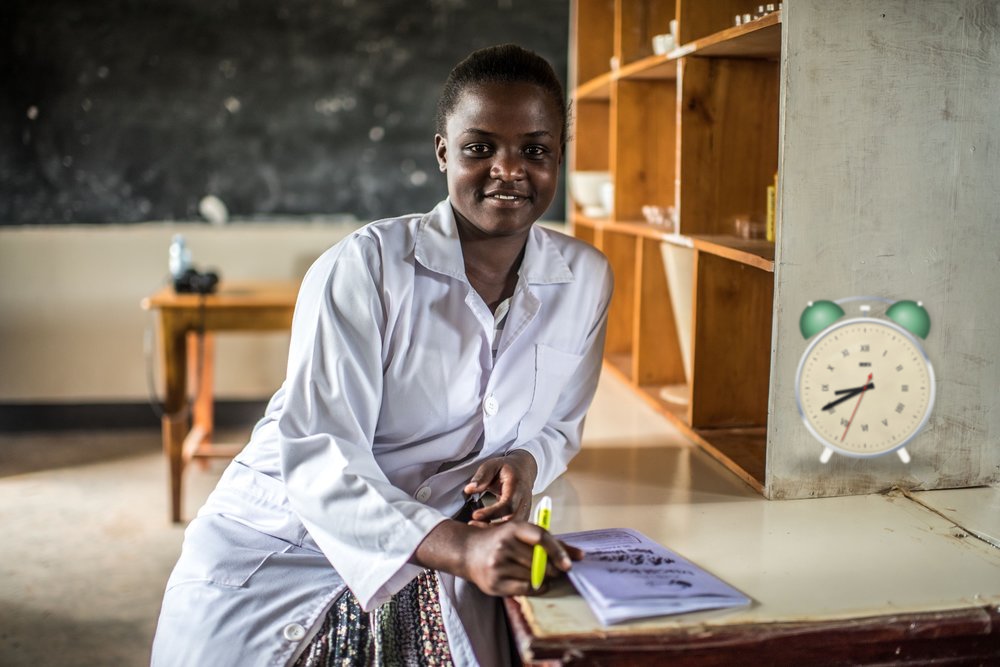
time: 8:40:34
